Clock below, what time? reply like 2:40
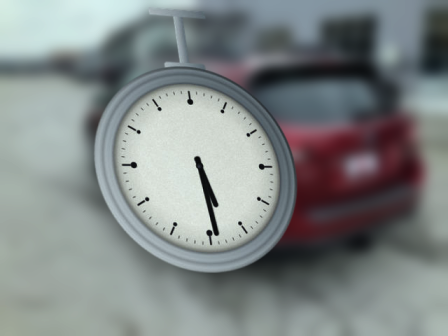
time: 5:29
